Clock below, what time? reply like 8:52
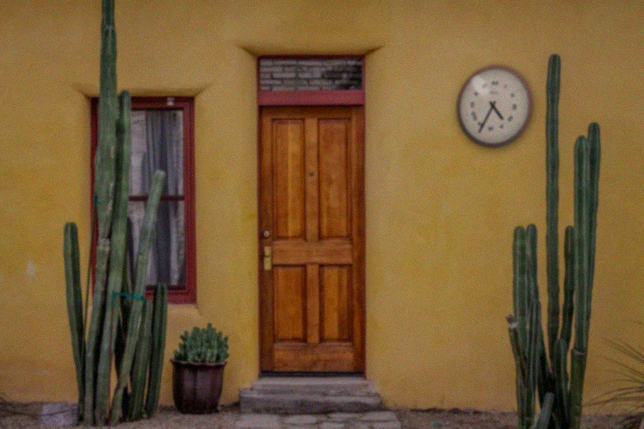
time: 4:34
